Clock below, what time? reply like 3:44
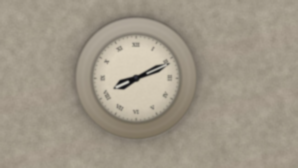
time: 8:11
